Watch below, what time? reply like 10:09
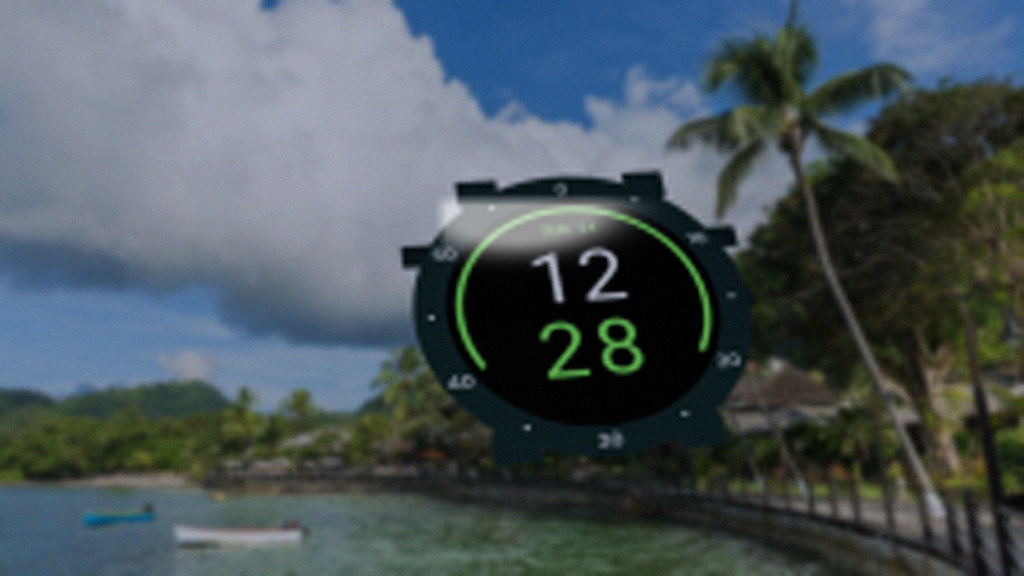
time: 12:28
